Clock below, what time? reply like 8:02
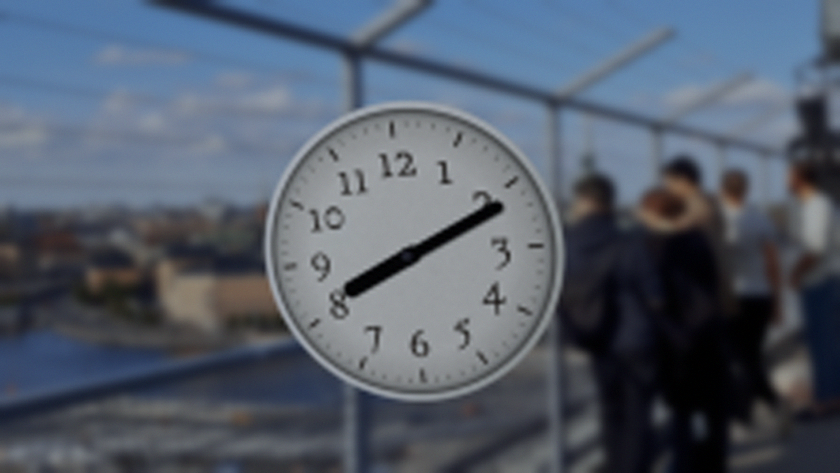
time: 8:11
